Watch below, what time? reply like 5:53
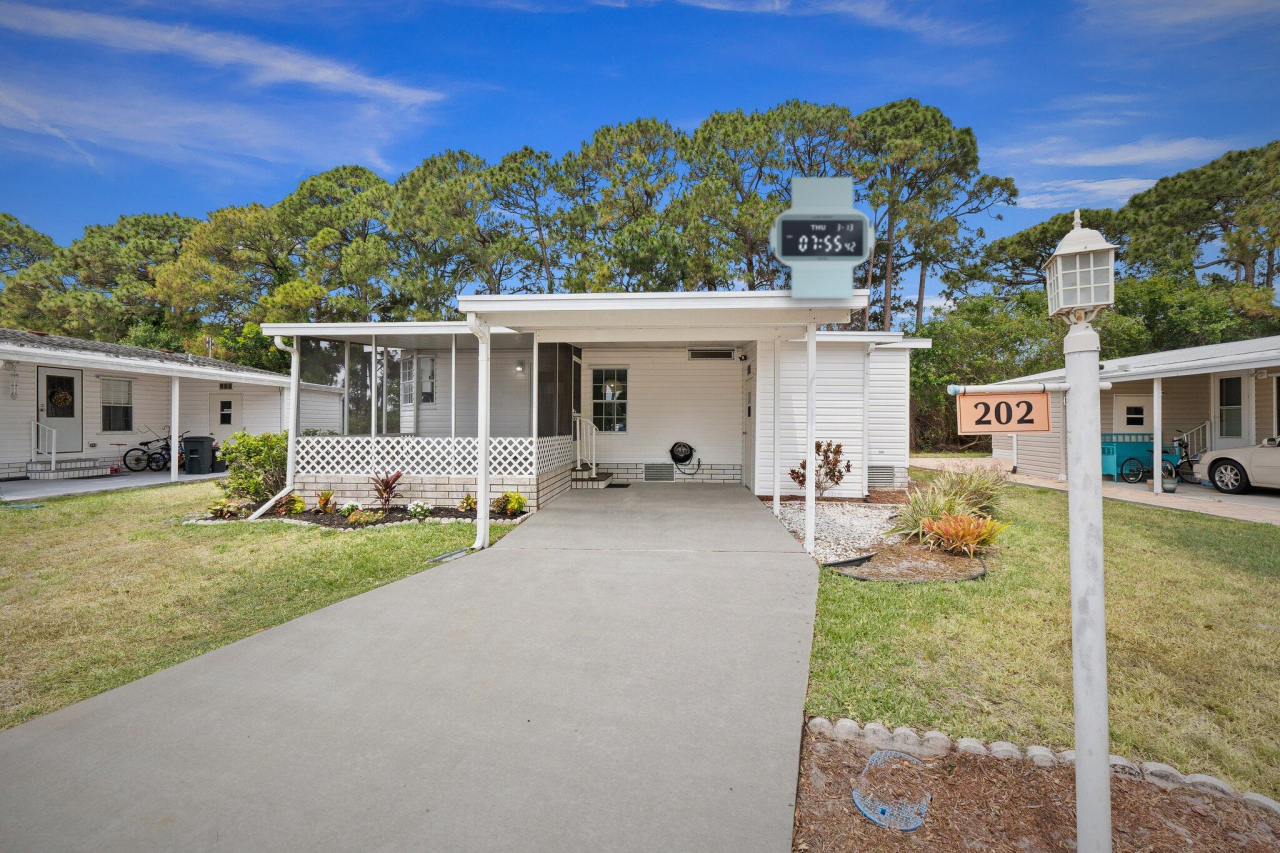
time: 7:55
